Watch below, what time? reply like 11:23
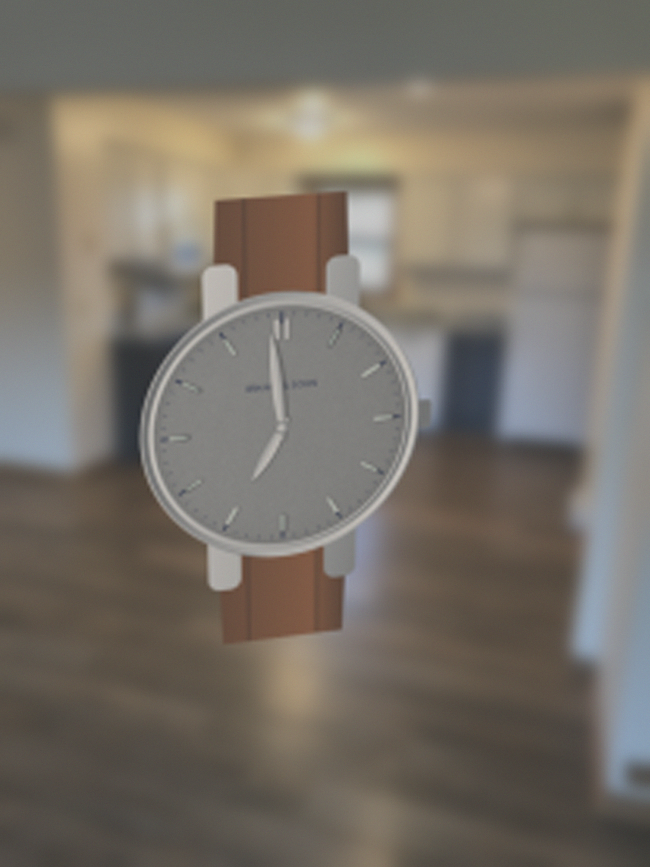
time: 6:59
